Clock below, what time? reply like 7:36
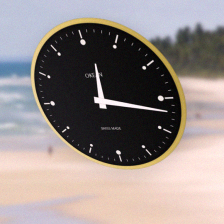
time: 12:17
